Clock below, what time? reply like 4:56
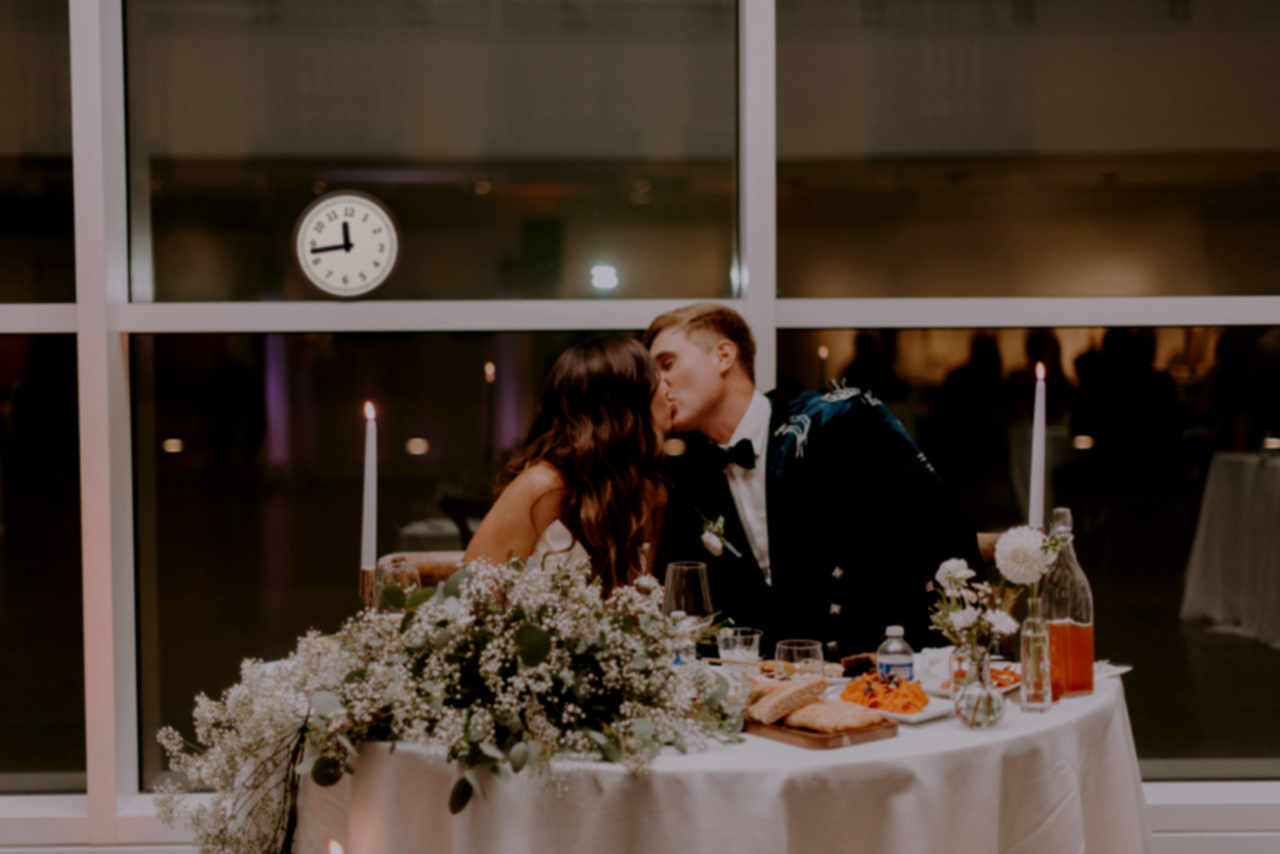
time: 11:43
